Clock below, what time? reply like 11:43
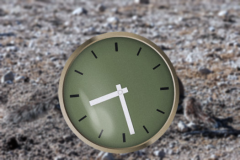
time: 8:28
